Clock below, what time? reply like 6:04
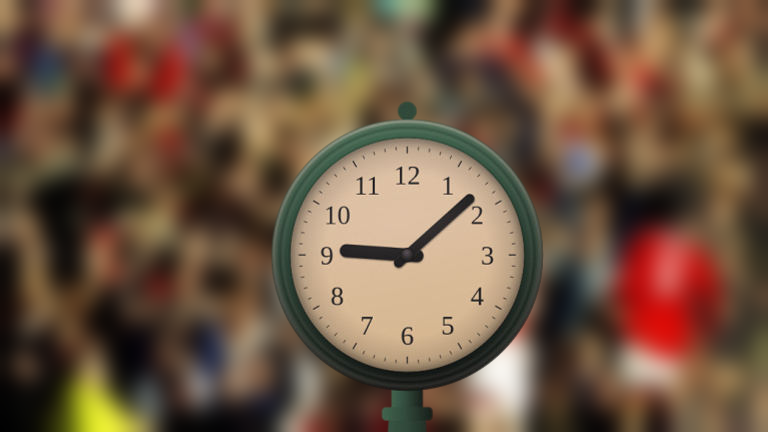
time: 9:08
